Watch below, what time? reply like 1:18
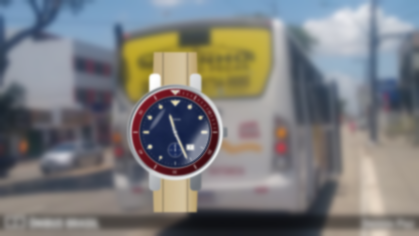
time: 11:26
